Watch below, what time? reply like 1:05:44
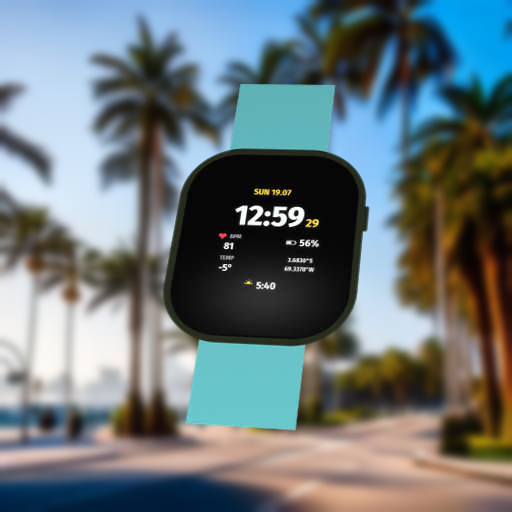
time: 12:59:29
